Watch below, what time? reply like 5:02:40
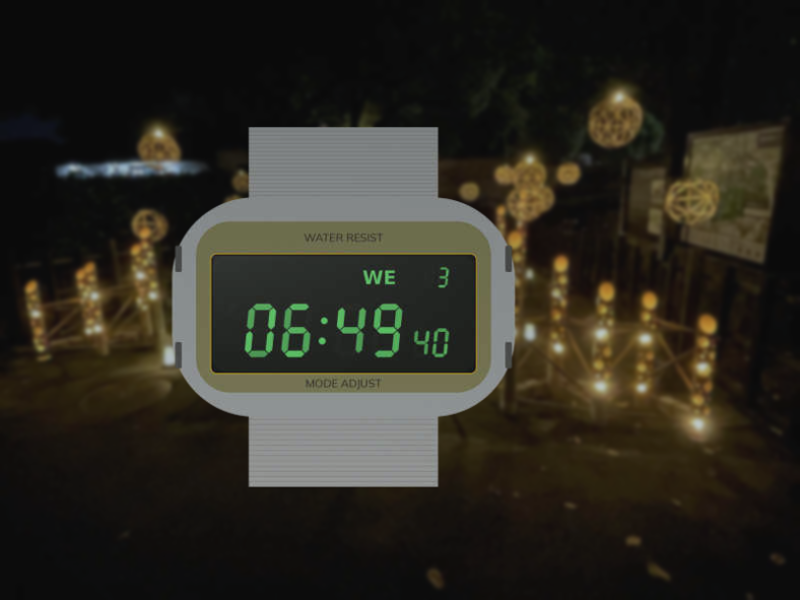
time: 6:49:40
